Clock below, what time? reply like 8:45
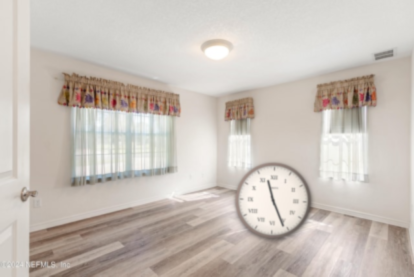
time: 11:26
